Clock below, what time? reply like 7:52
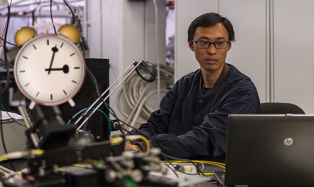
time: 3:03
